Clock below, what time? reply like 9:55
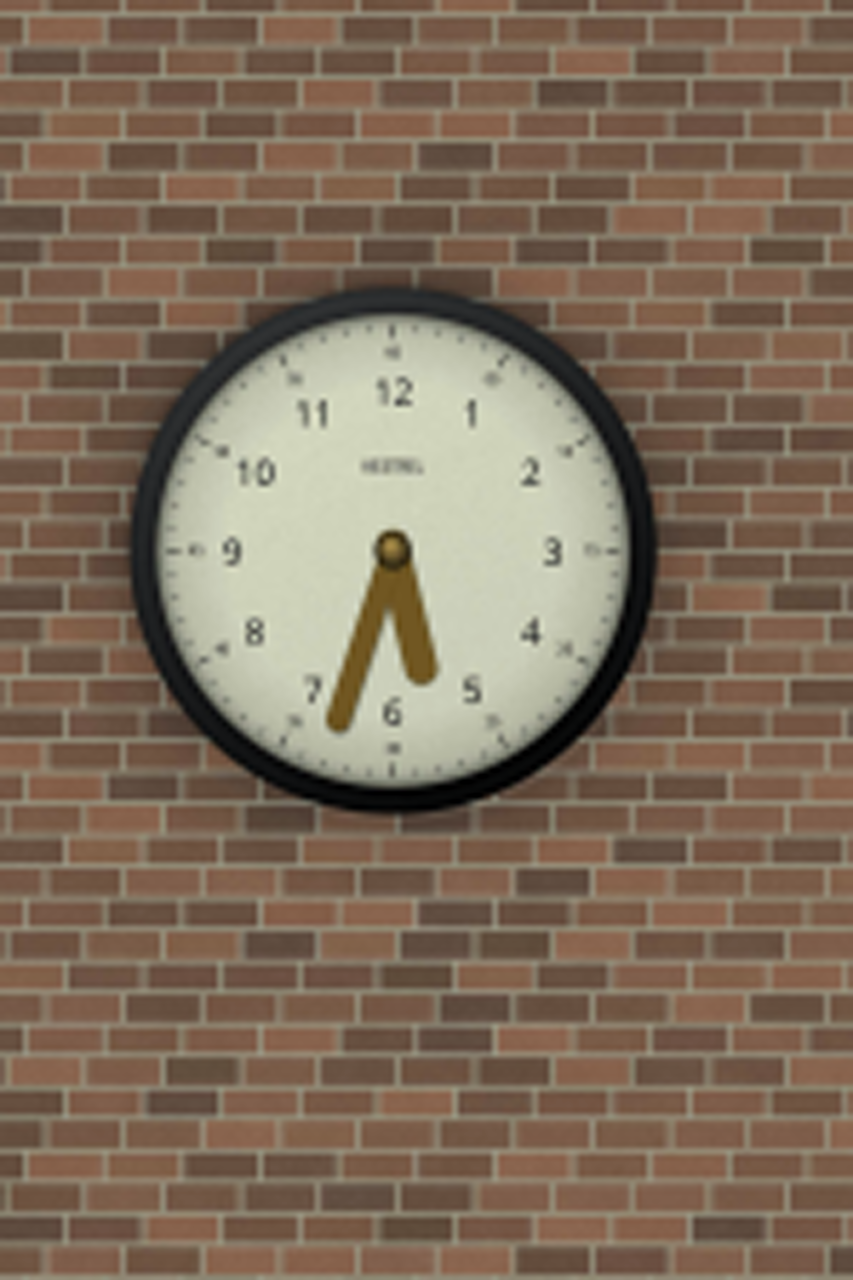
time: 5:33
